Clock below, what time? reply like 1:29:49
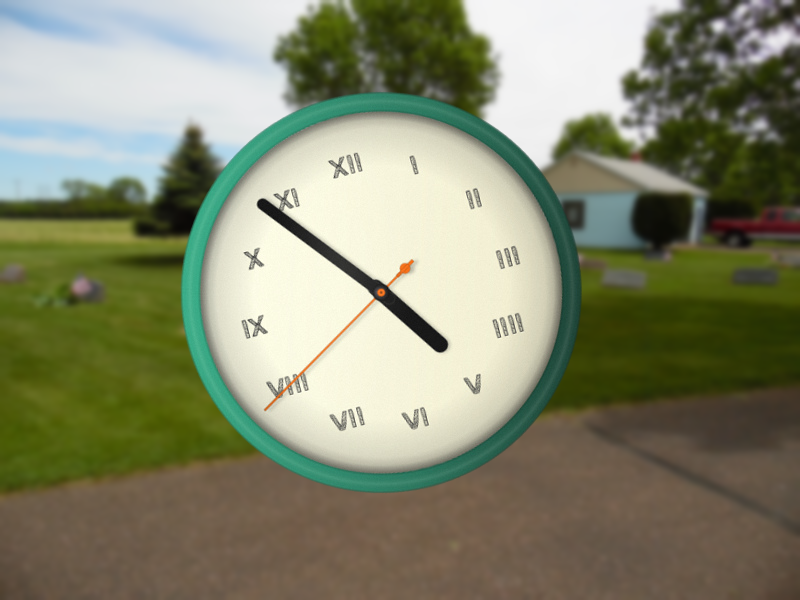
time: 4:53:40
